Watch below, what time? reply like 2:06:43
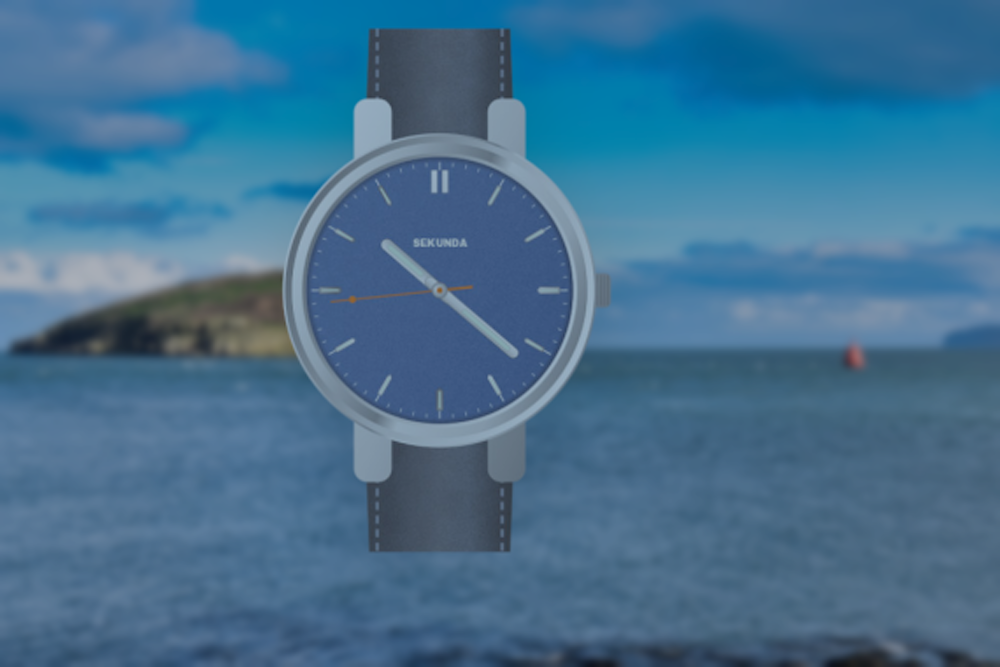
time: 10:21:44
